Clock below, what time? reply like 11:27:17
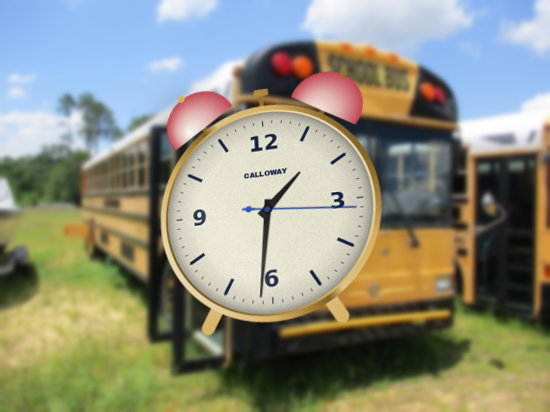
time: 1:31:16
